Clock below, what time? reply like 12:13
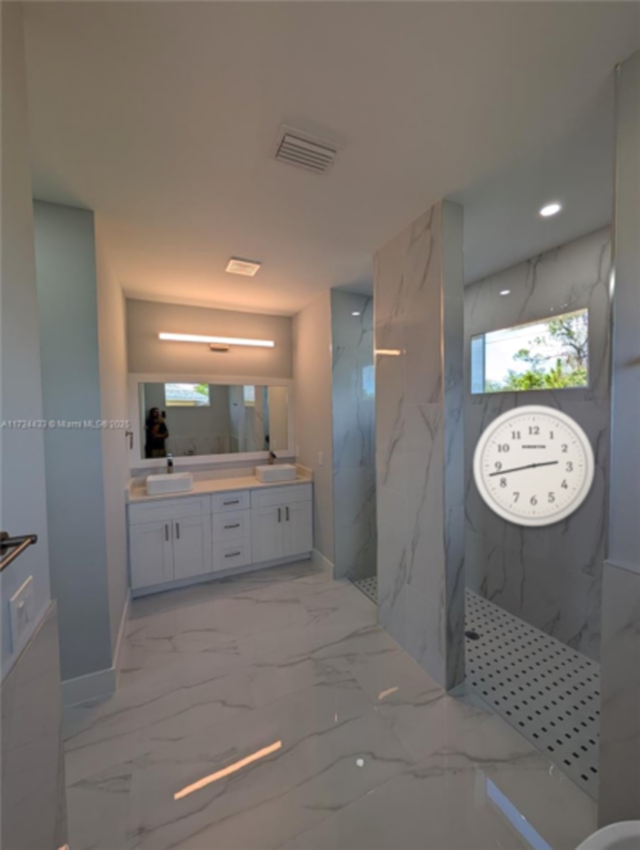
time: 2:43
